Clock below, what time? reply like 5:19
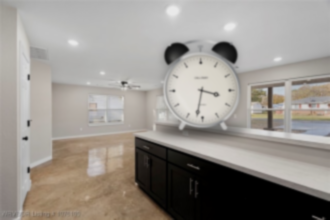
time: 3:32
